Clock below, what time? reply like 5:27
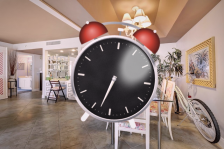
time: 6:33
